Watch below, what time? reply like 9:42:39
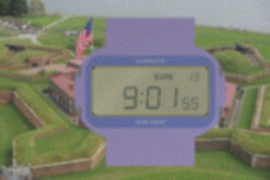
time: 9:01:55
